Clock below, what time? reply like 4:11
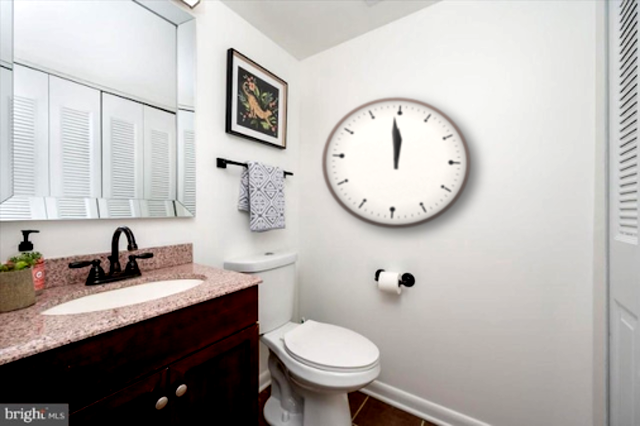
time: 11:59
